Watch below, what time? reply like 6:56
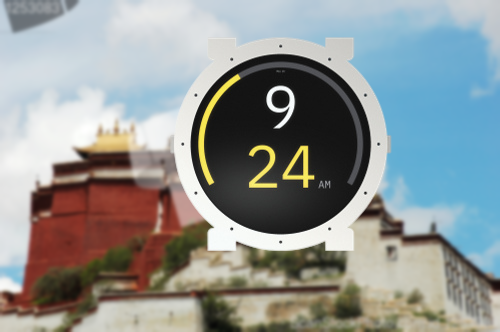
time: 9:24
